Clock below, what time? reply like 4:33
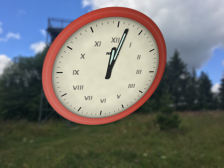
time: 12:02
